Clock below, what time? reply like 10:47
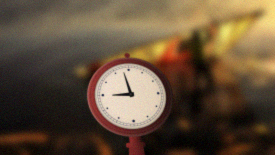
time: 8:58
